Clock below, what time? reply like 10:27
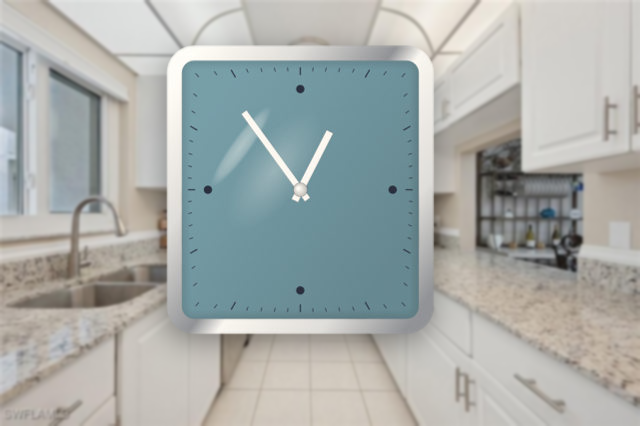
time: 12:54
